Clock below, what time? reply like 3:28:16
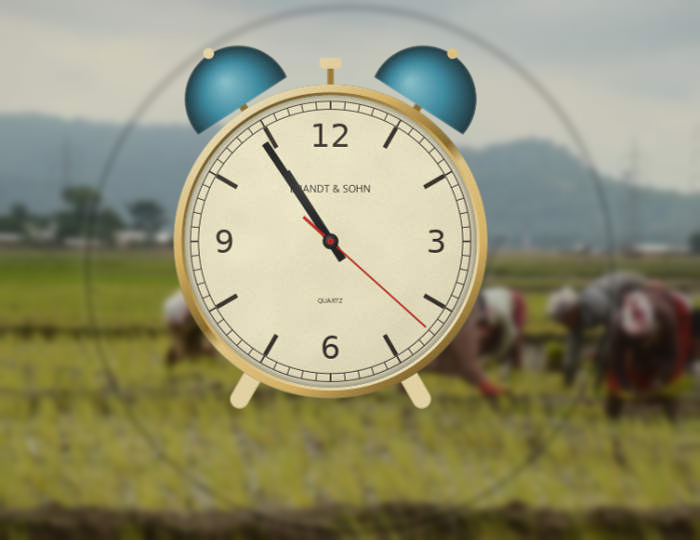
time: 10:54:22
